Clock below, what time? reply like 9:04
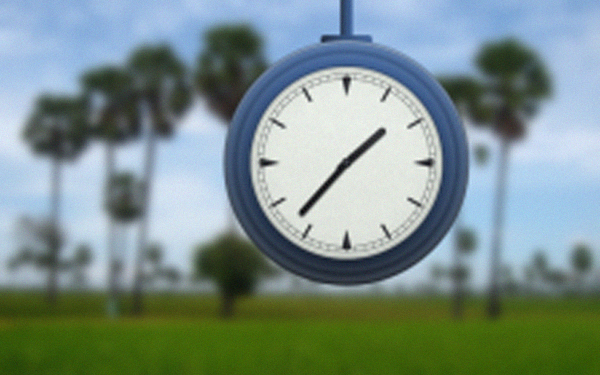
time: 1:37
